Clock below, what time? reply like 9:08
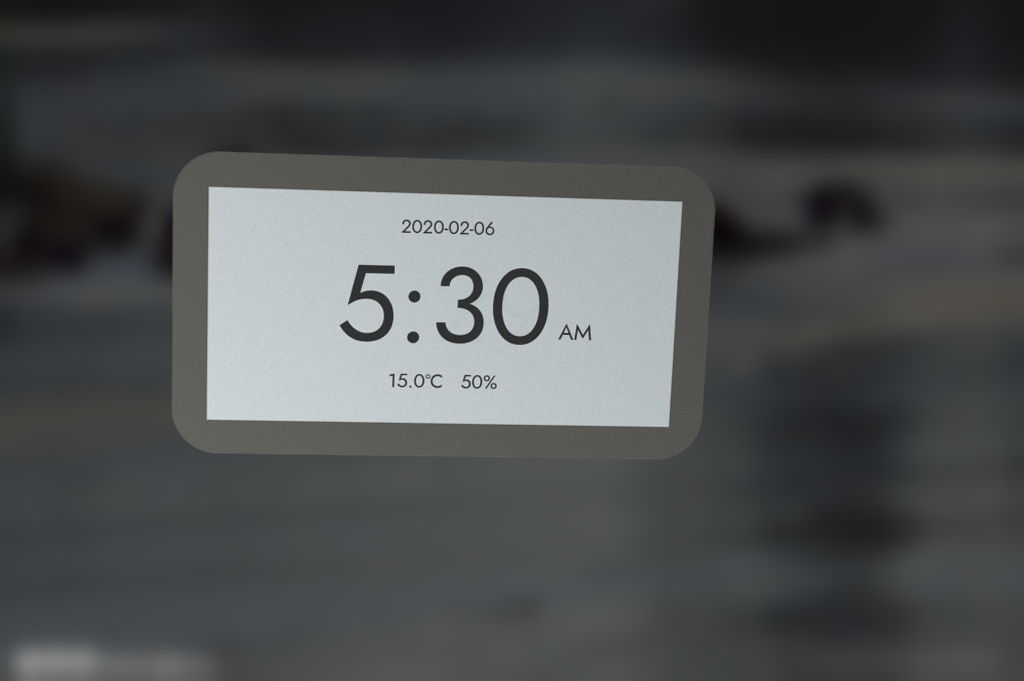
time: 5:30
